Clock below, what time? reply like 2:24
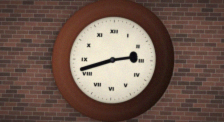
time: 2:42
